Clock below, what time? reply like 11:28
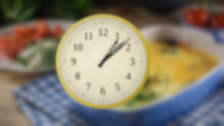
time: 1:08
